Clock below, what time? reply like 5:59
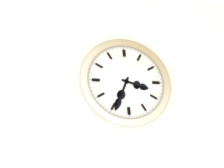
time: 3:34
